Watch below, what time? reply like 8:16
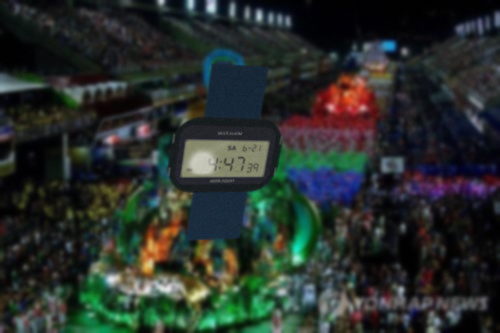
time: 4:47
